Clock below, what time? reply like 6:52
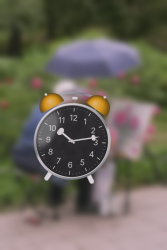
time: 10:13
